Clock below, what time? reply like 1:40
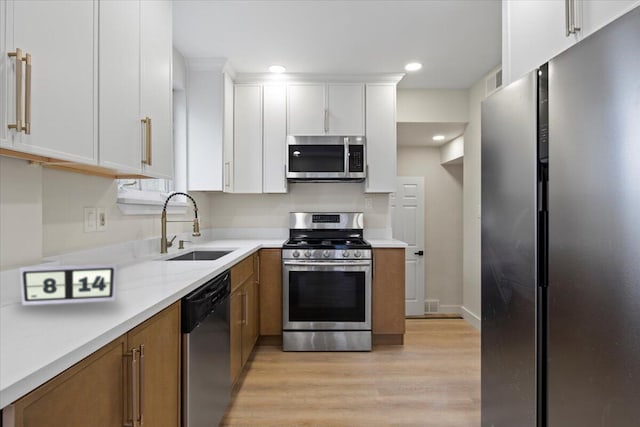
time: 8:14
